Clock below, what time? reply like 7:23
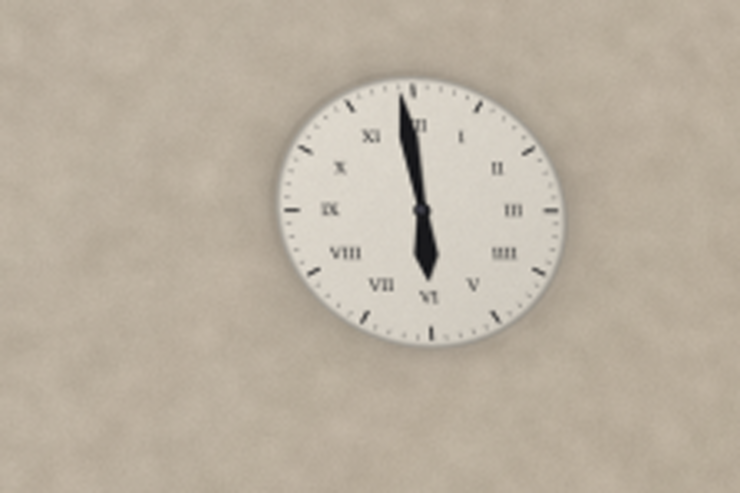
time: 5:59
